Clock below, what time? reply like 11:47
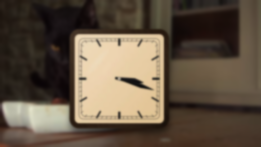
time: 3:18
